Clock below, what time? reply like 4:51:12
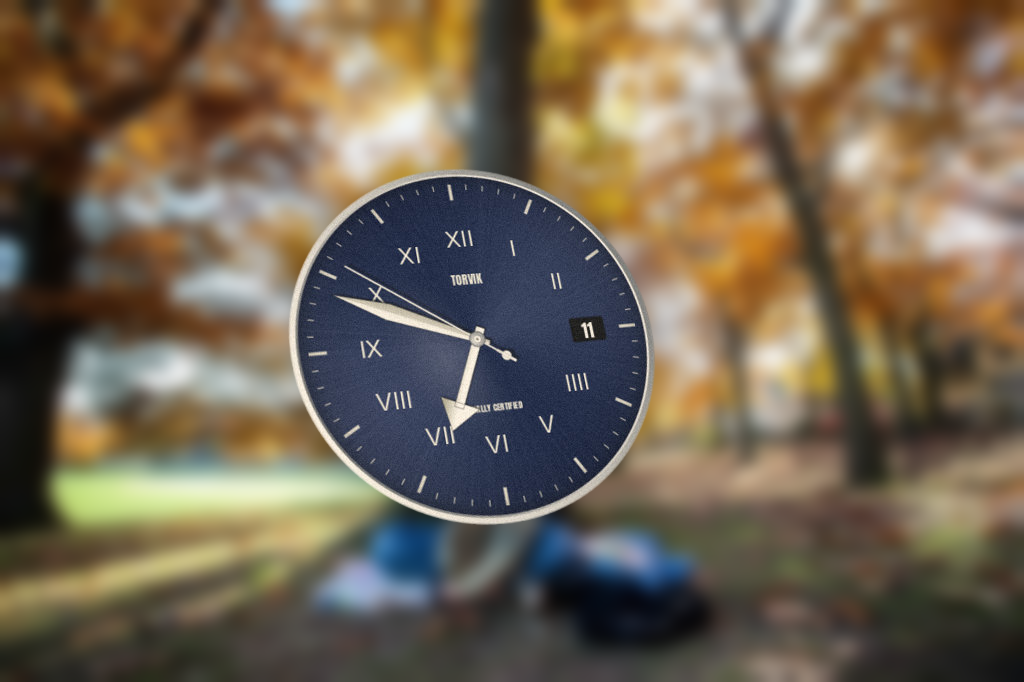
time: 6:48:51
